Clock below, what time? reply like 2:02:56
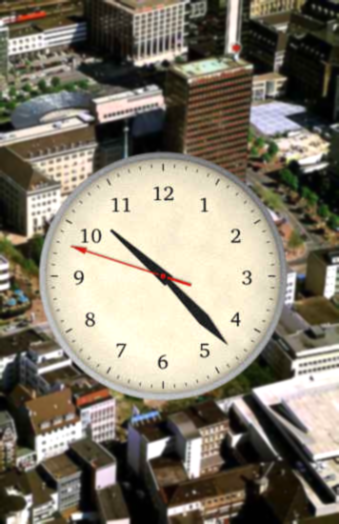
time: 10:22:48
